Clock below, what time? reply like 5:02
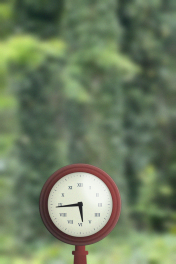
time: 5:44
